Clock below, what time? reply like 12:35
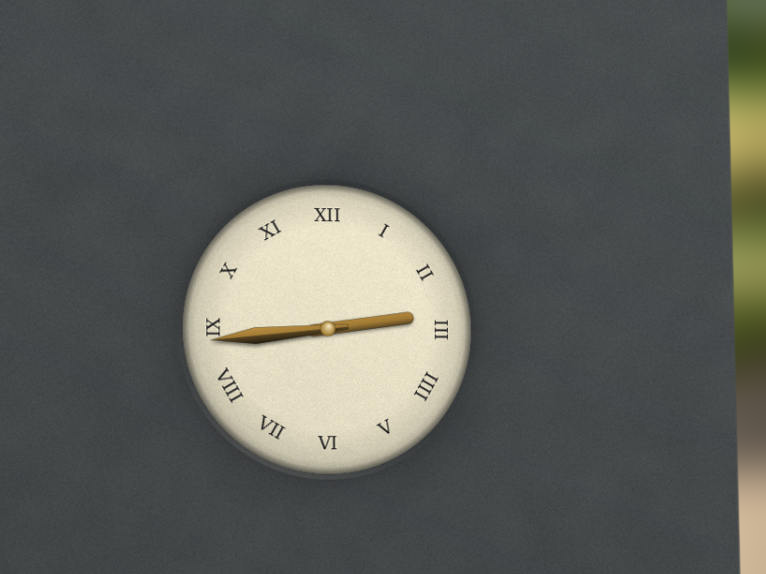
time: 2:44
